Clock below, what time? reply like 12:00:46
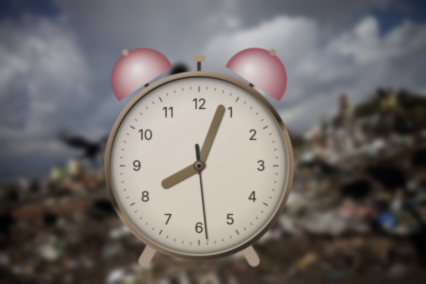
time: 8:03:29
